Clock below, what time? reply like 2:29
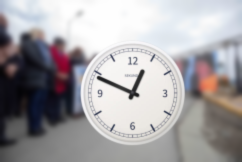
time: 12:49
